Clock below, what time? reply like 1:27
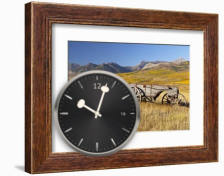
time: 10:03
